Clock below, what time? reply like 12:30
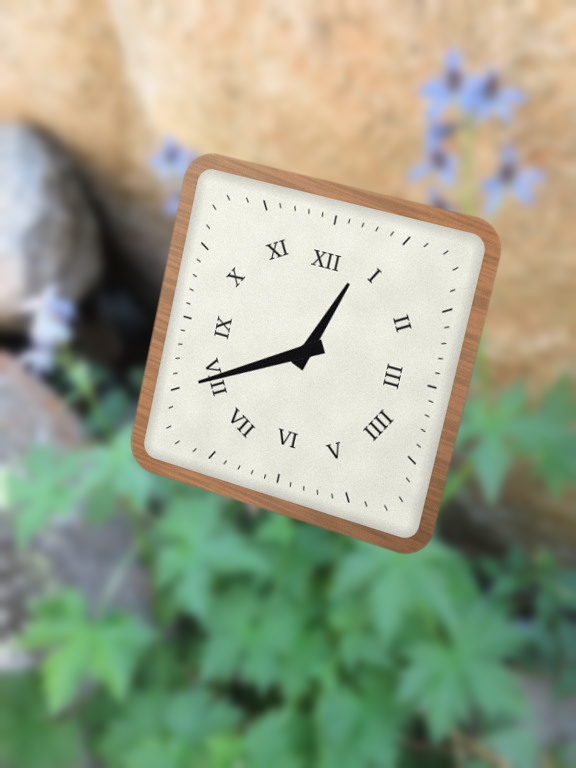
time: 12:40
